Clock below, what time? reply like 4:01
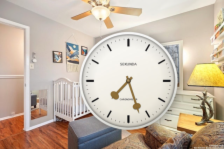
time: 7:27
